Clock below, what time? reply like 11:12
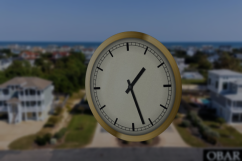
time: 1:27
